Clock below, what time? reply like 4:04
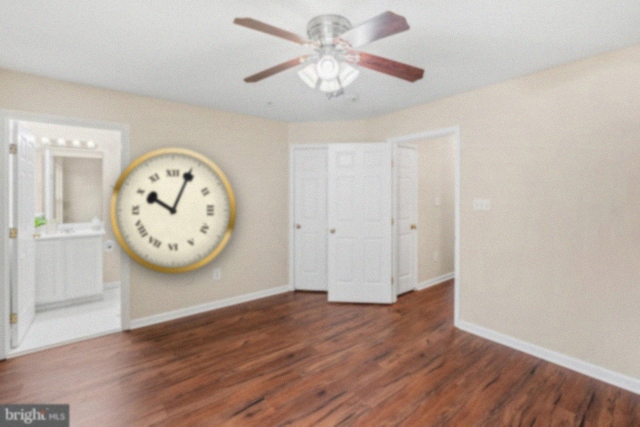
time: 10:04
